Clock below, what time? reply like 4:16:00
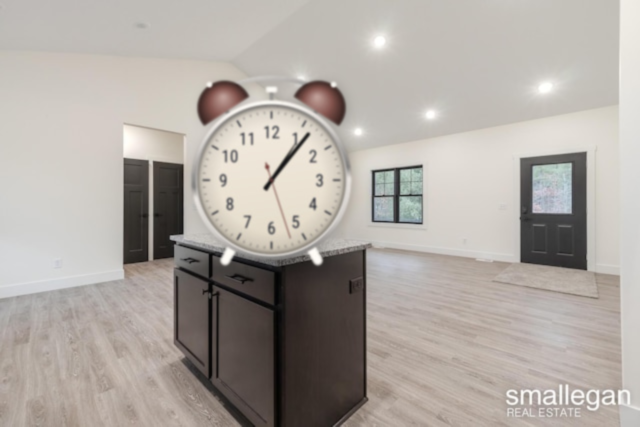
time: 1:06:27
